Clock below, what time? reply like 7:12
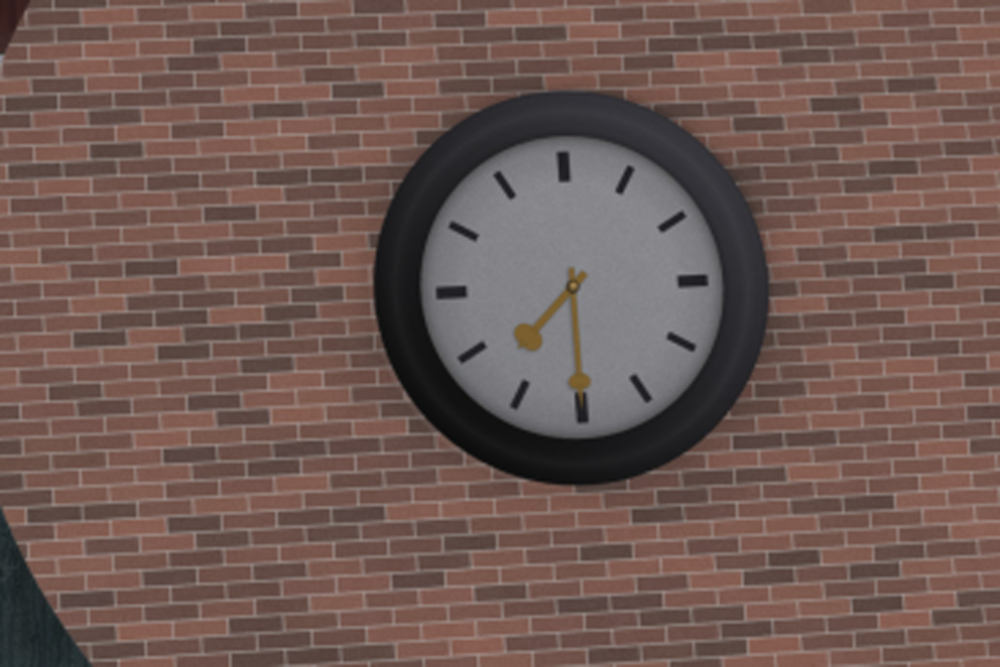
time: 7:30
